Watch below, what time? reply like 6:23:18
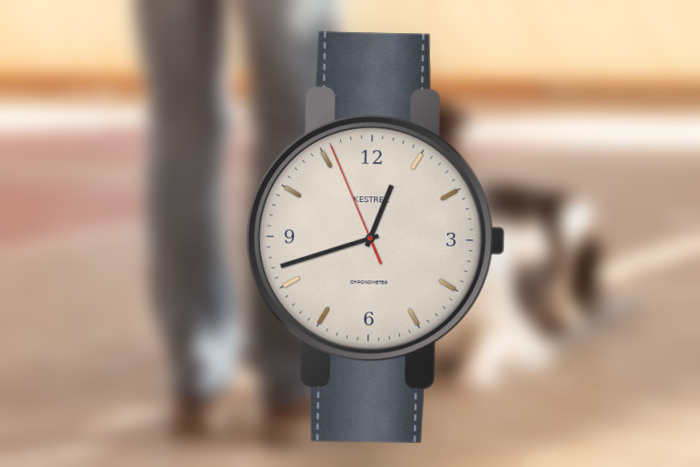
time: 12:41:56
